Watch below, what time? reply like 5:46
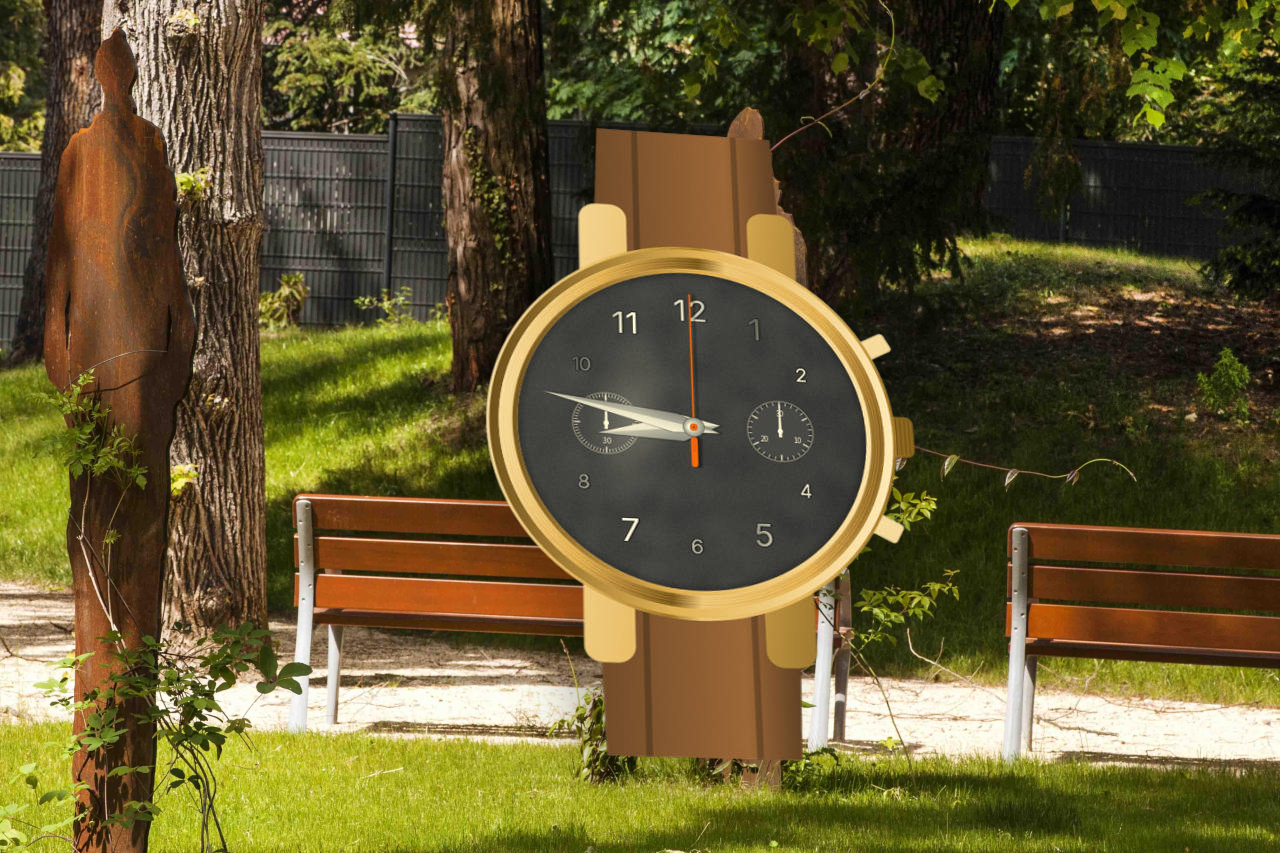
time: 8:47
